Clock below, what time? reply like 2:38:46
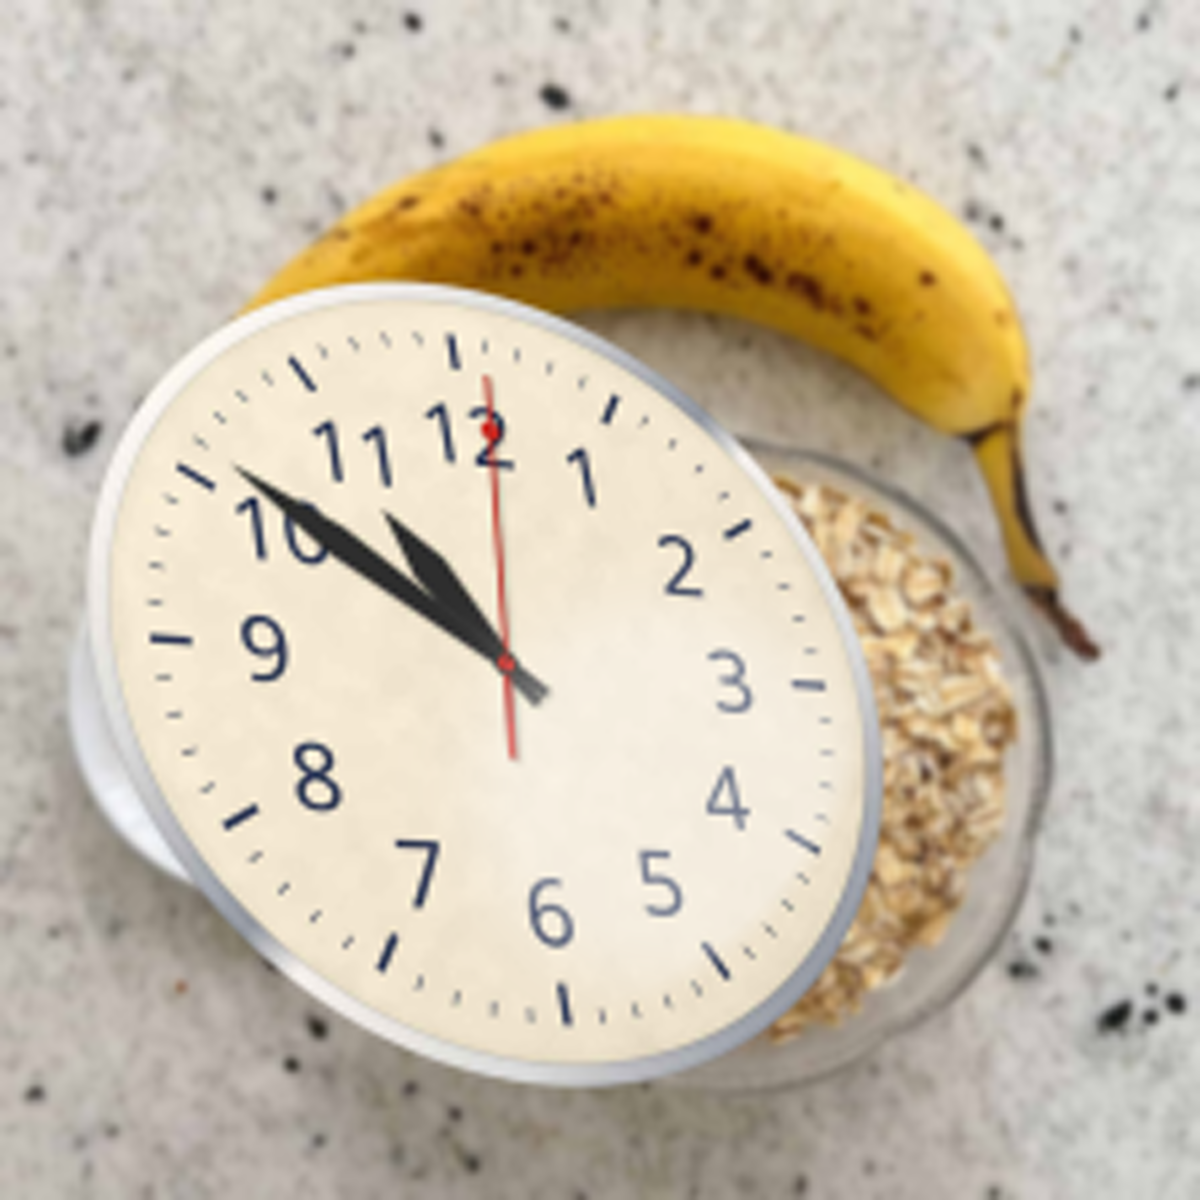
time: 10:51:01
